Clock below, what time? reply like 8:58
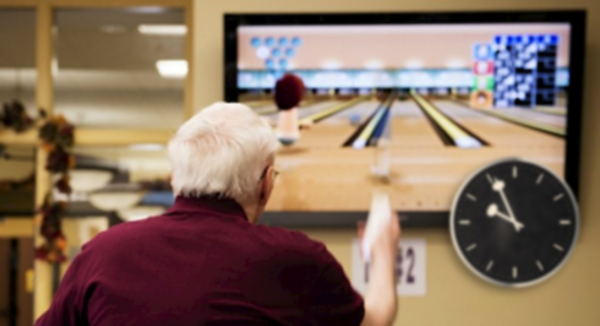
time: 9:56
